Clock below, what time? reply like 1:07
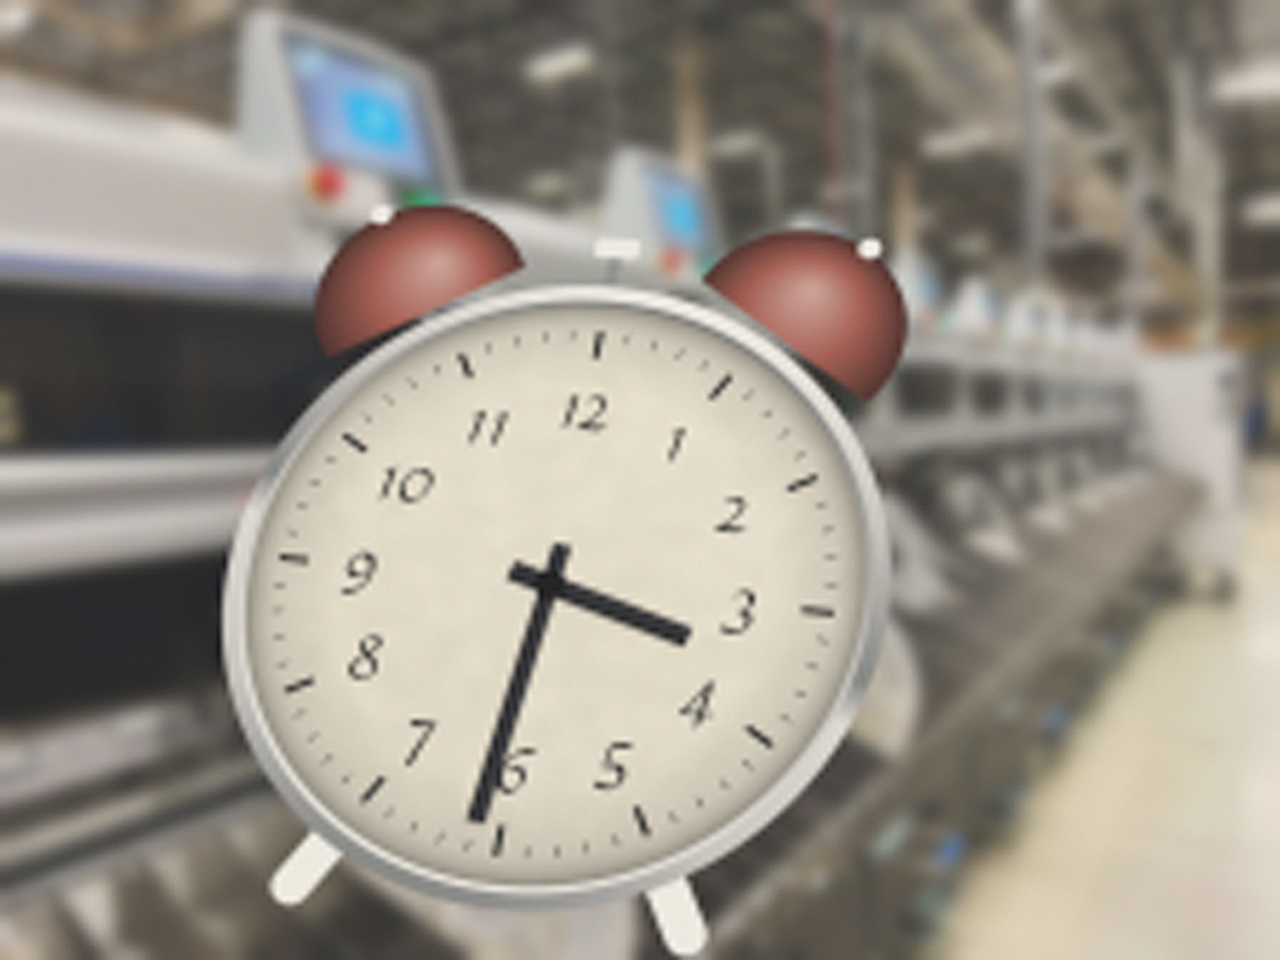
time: 3:31
